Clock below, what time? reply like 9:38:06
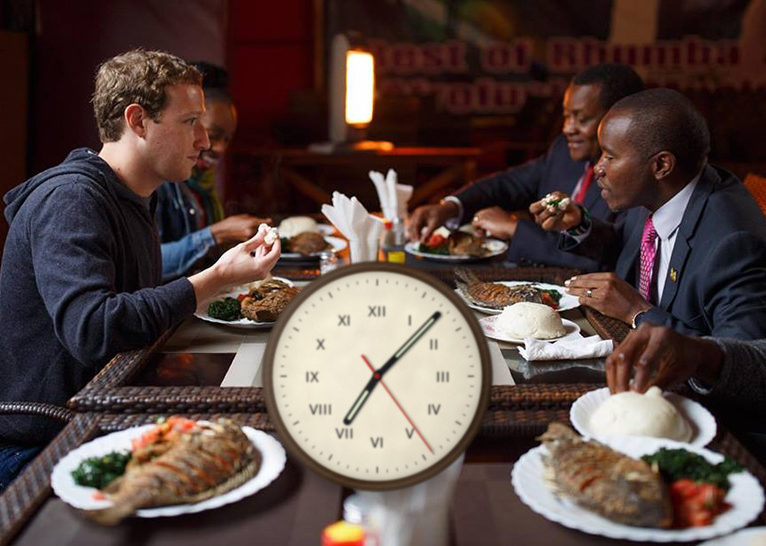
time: 7:07:24
